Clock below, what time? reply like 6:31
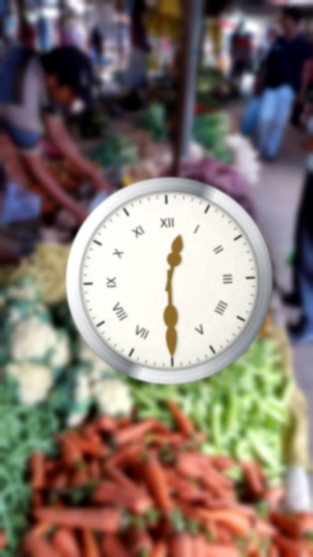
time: 12:30
